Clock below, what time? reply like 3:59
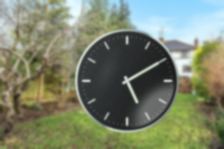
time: 5:10
